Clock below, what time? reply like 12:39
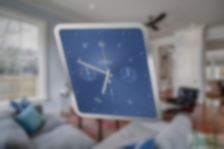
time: 6:49
